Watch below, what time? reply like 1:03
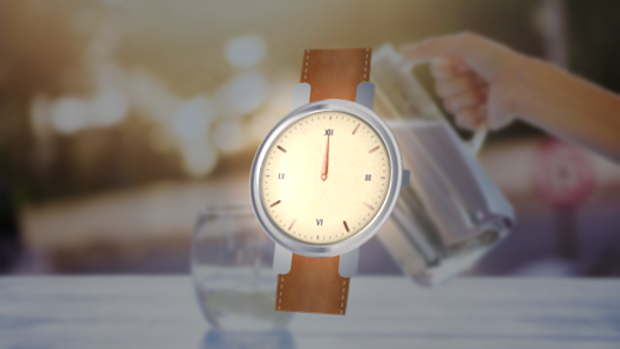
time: 12:00
